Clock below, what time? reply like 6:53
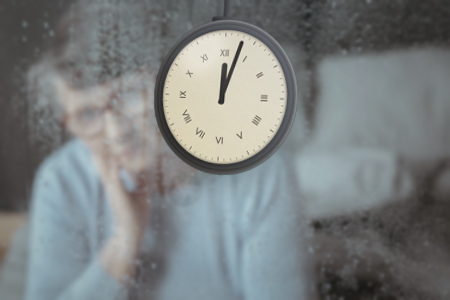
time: 12:03
